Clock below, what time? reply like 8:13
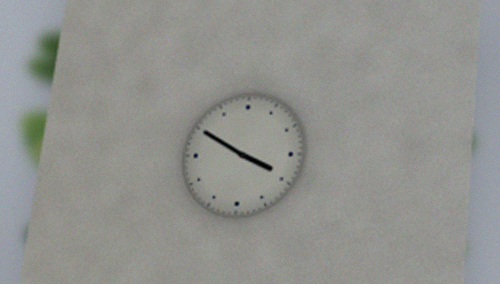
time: 3:50
